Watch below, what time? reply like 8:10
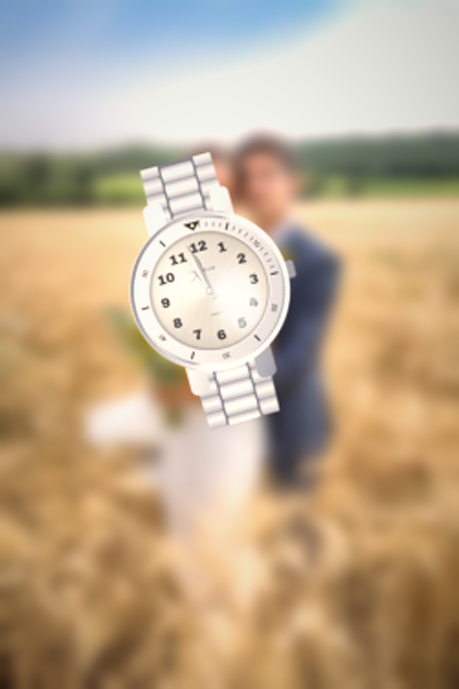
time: 10:58
